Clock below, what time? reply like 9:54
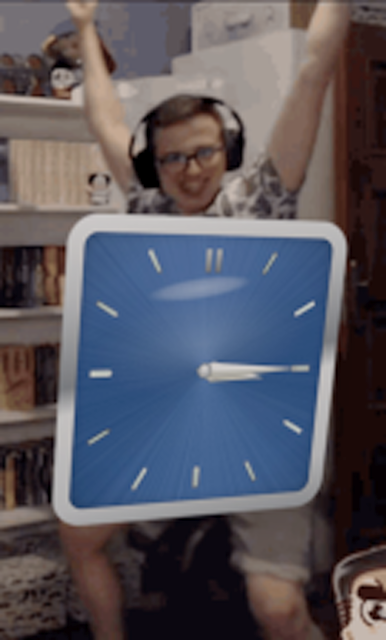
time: 3:15
